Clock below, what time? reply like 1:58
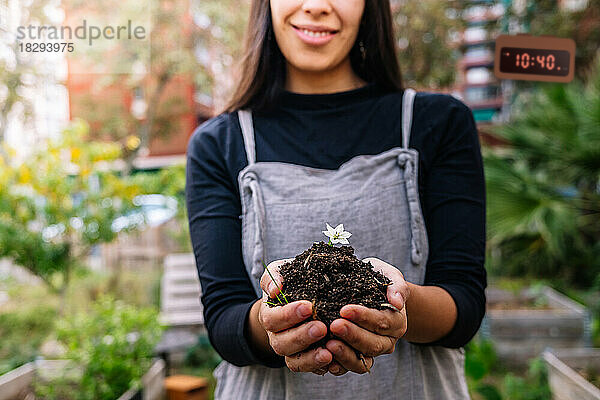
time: 10:40
